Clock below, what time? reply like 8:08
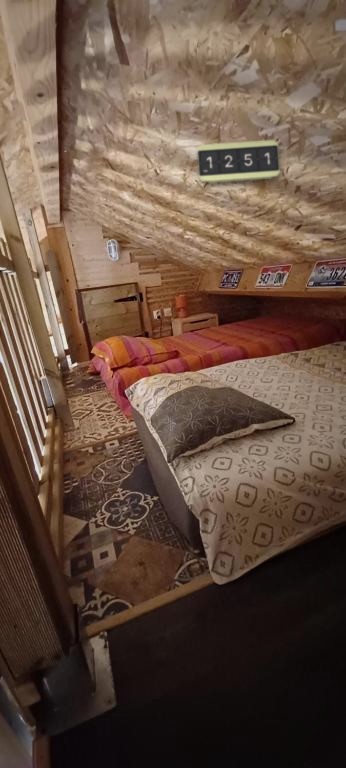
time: 12:51
